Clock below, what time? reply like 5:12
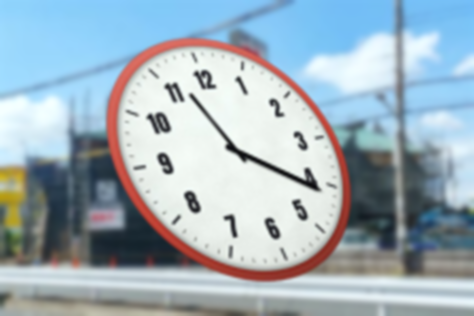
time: 11:21
